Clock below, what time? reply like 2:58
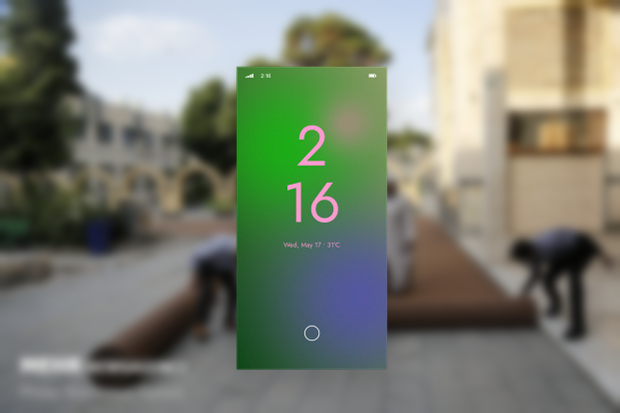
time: 2:16
